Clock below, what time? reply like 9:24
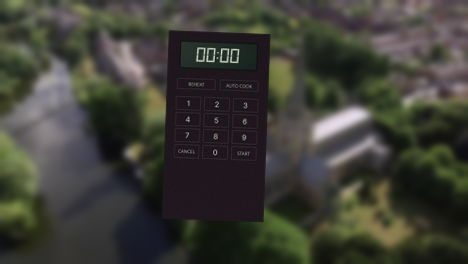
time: 0:00
